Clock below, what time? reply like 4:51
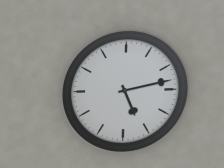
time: 5:13
